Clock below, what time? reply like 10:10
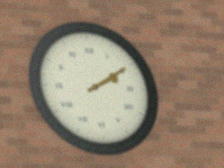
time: 2:10
